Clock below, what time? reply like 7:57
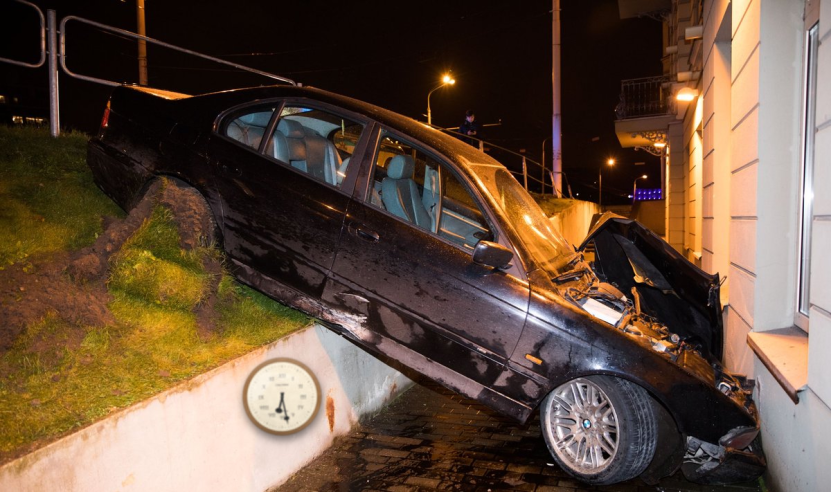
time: 6:28
